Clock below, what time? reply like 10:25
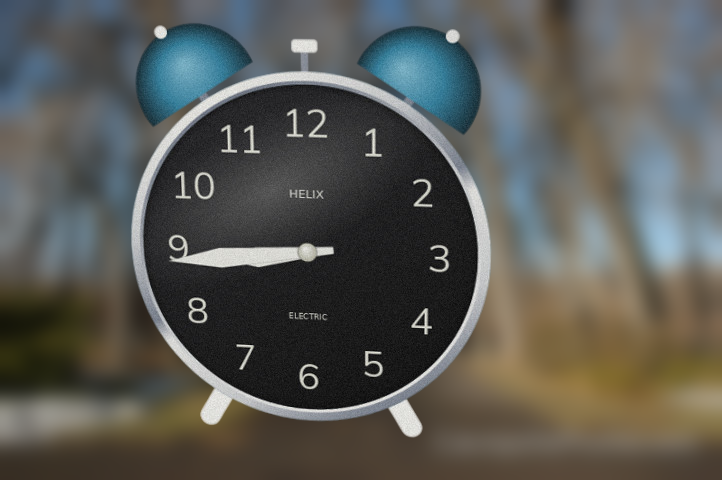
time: 8:44
